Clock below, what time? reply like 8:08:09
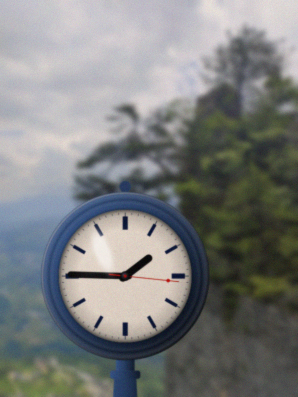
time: 1:45:16
